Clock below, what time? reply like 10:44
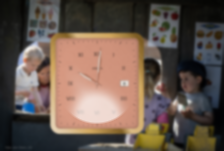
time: 10:01
